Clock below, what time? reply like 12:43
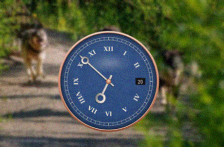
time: 6:52
